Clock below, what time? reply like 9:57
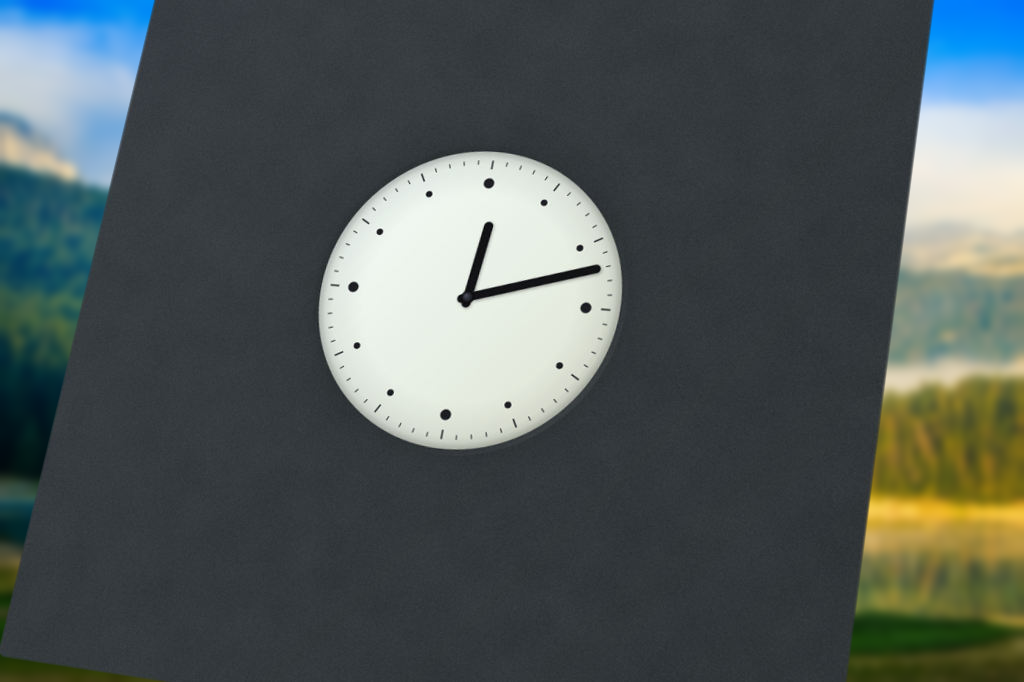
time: 12:12
